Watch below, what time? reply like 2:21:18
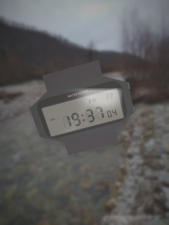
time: 19:37:04
